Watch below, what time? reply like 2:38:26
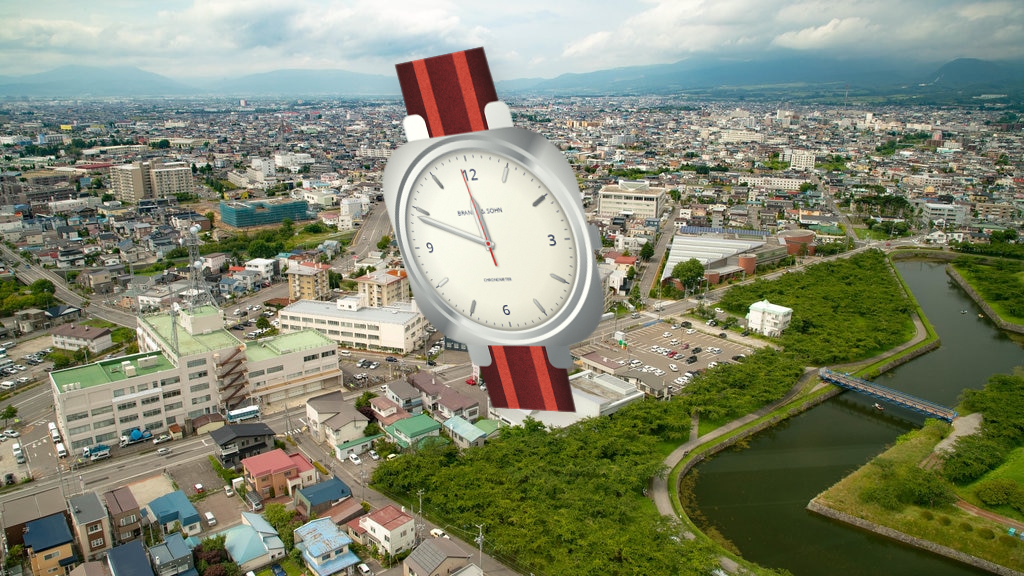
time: 11:48:59
